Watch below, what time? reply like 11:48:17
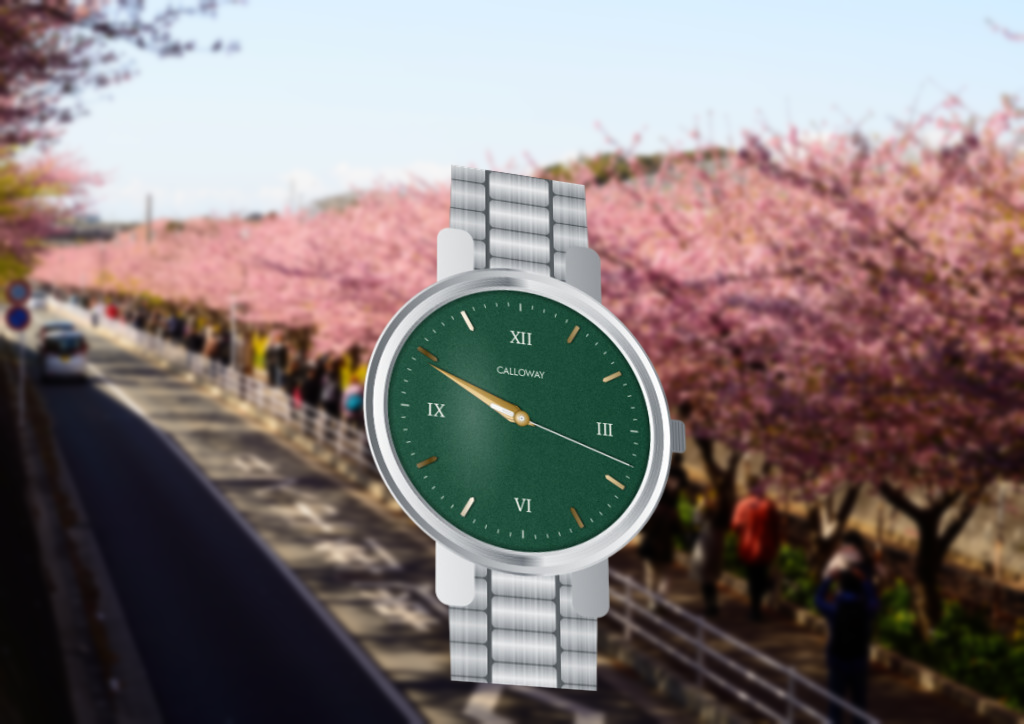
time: 9:49:18
